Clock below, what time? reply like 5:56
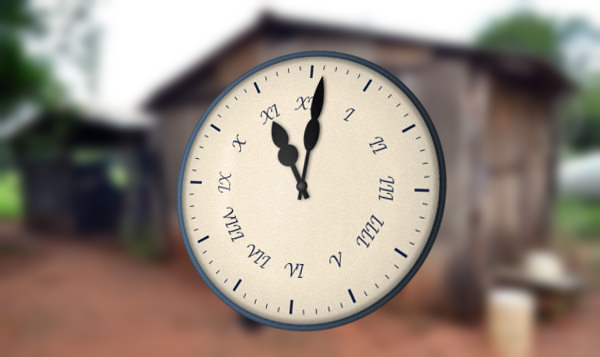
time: 11:01
